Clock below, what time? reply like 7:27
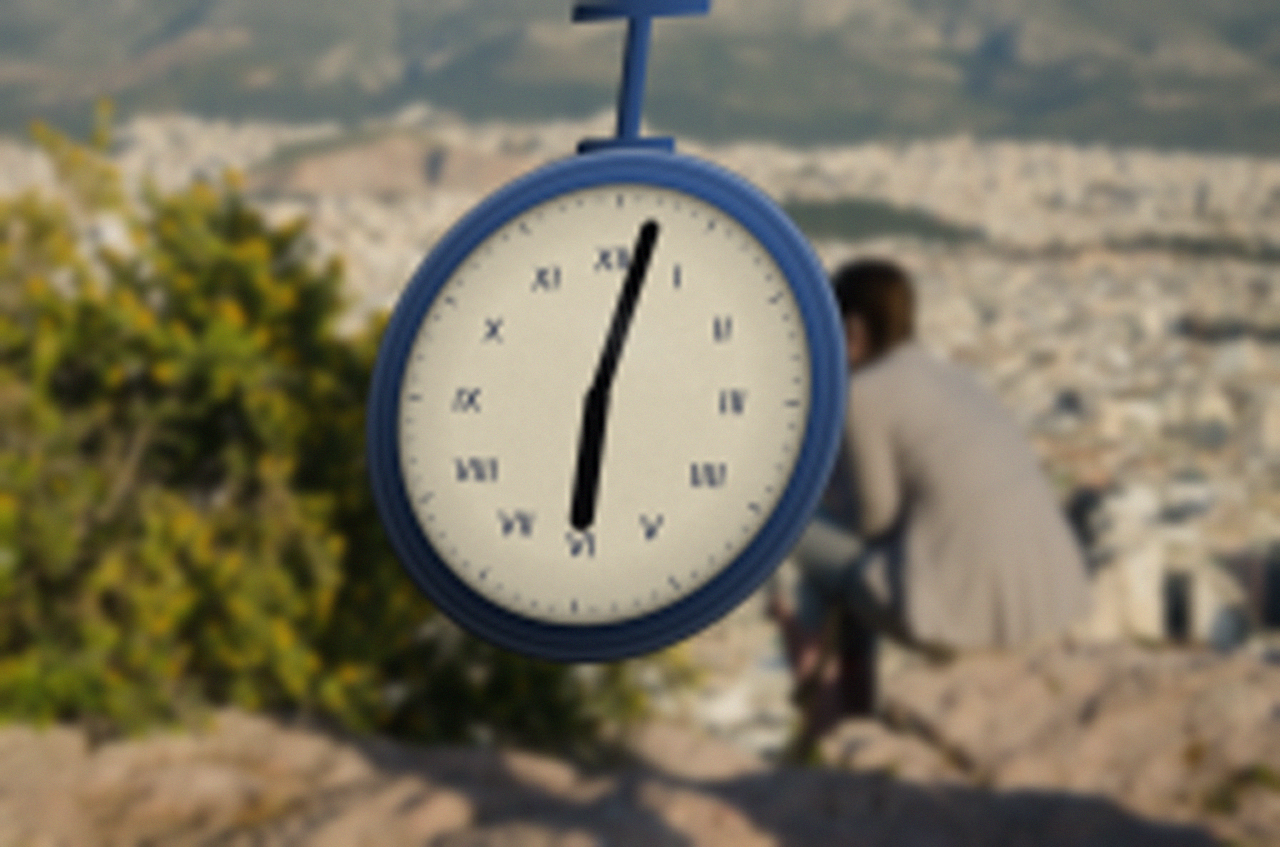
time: 6:02
